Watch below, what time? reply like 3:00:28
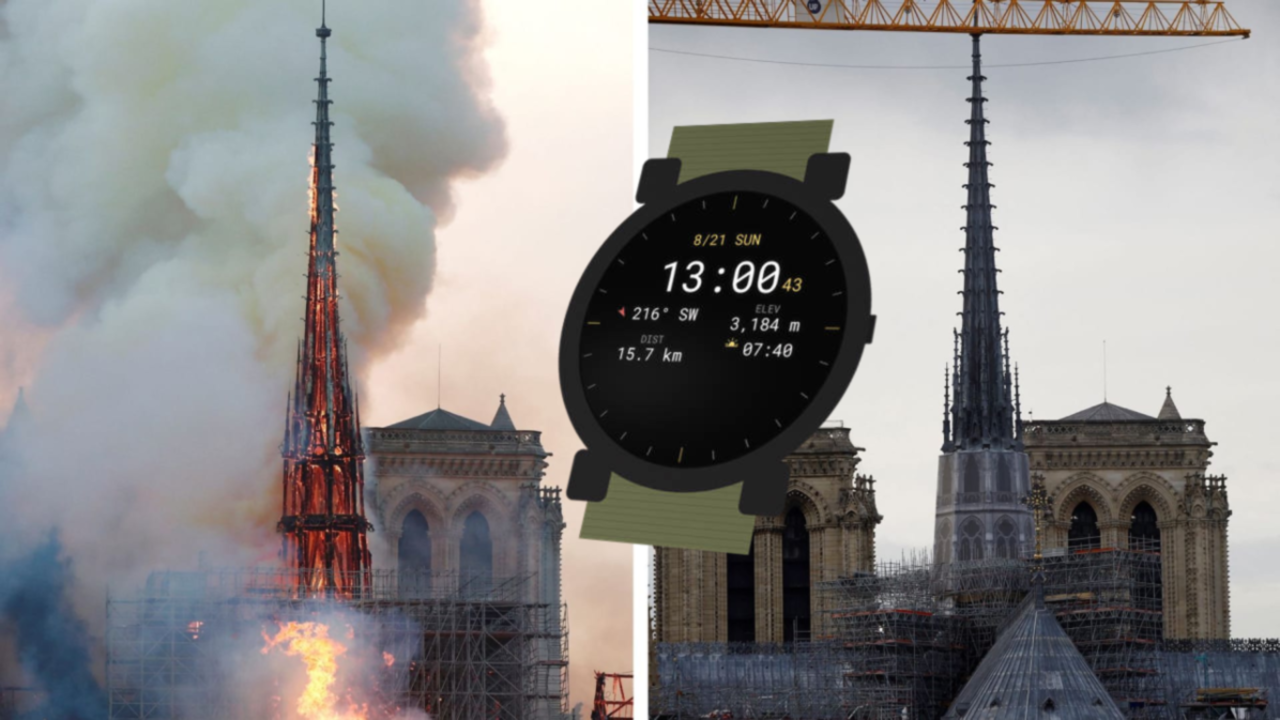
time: 13:00:43
